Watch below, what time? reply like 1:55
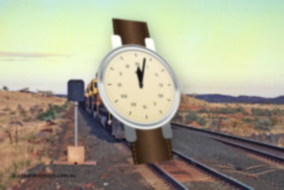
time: 12:03
